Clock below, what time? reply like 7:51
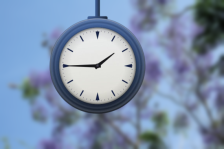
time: 1:45
